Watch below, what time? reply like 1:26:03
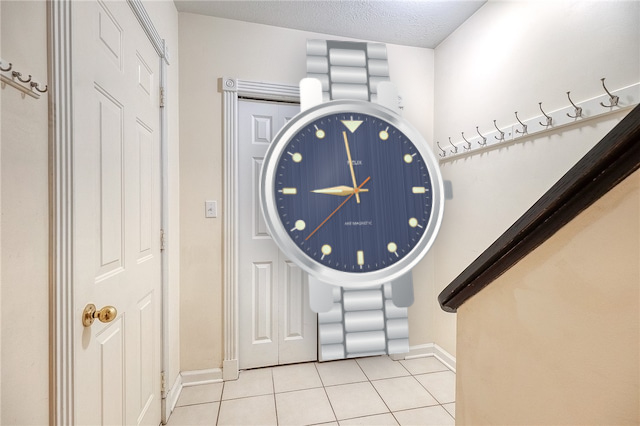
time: 8:58:38
